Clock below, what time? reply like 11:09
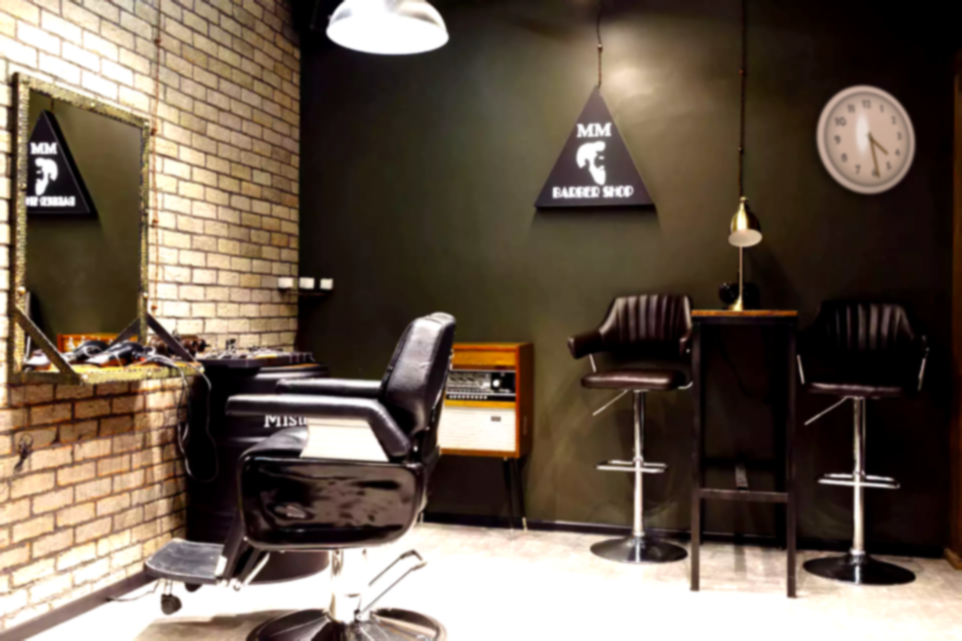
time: 4:29
